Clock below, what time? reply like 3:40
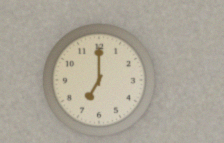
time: 7:00
